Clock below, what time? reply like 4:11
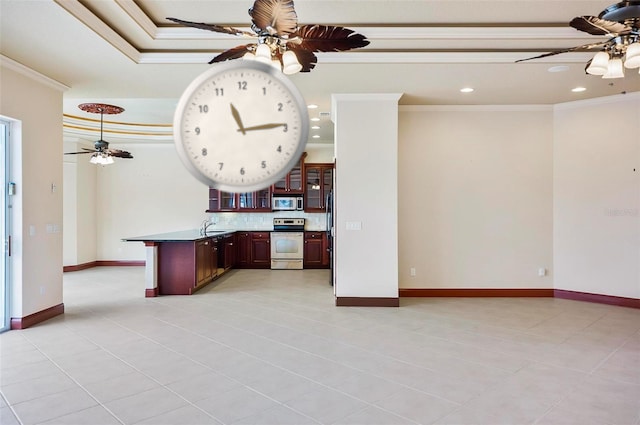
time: 11:14
